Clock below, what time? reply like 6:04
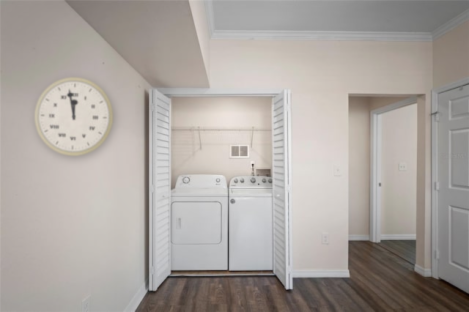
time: 11:58
